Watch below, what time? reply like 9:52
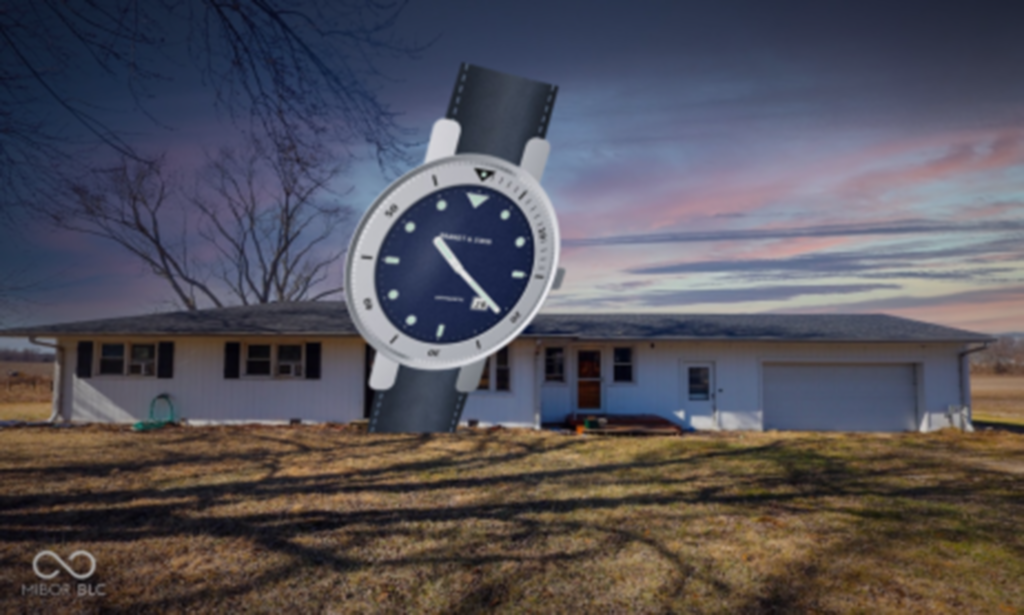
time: 10:21
